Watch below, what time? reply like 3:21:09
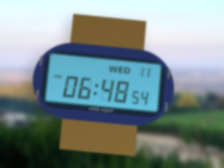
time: 6:48:54
